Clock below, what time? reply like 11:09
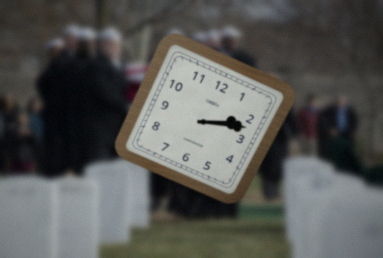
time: 2:12
